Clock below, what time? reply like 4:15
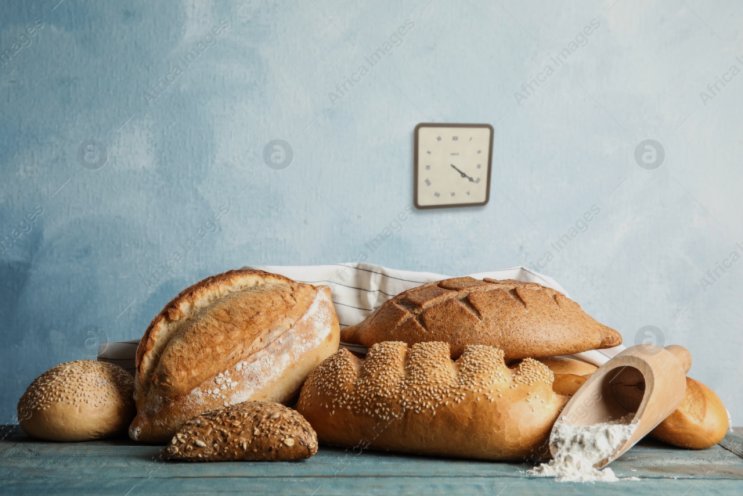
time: 4:21
